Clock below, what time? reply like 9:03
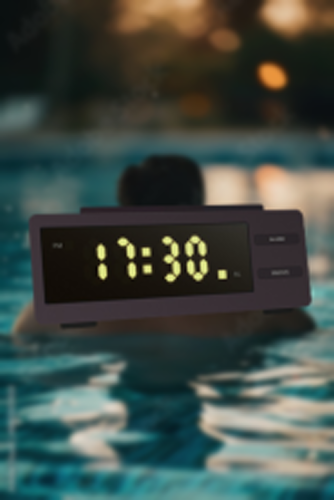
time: 17:30
